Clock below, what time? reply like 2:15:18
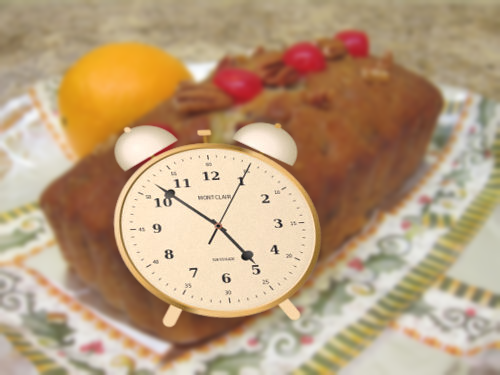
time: 4:52:05
